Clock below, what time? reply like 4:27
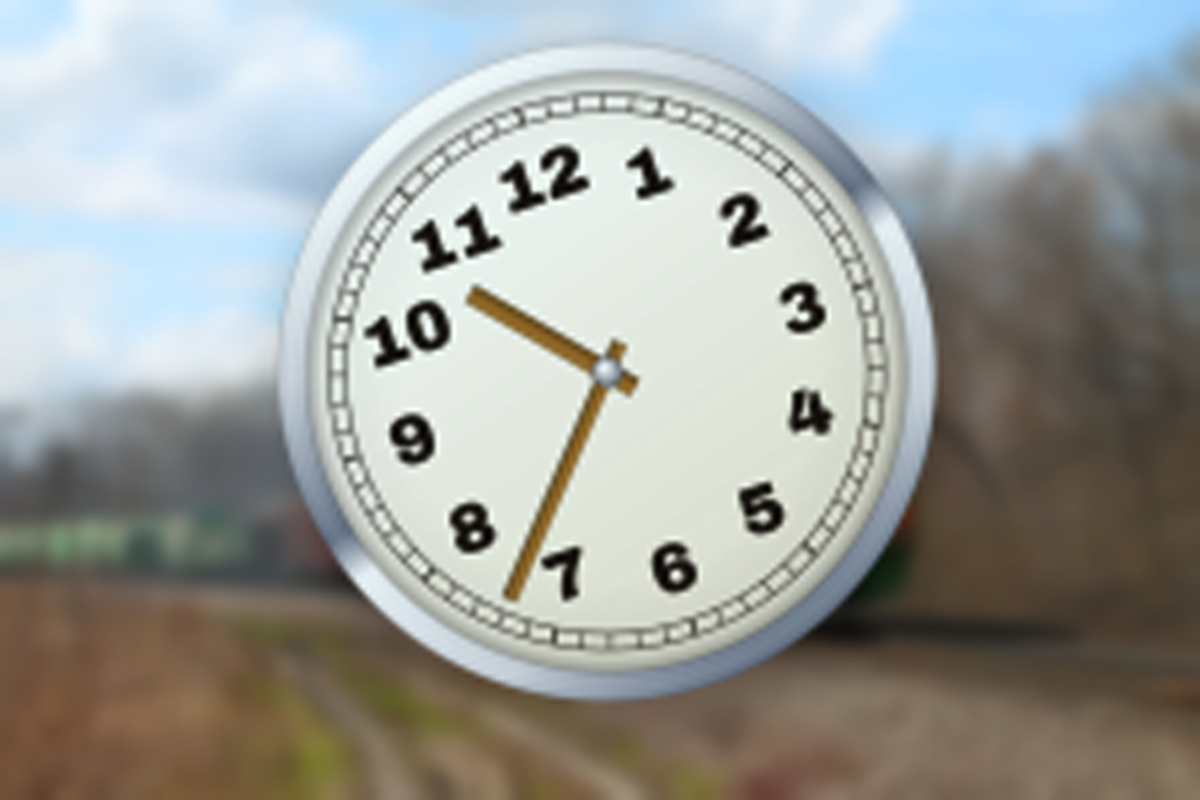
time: 10:37
